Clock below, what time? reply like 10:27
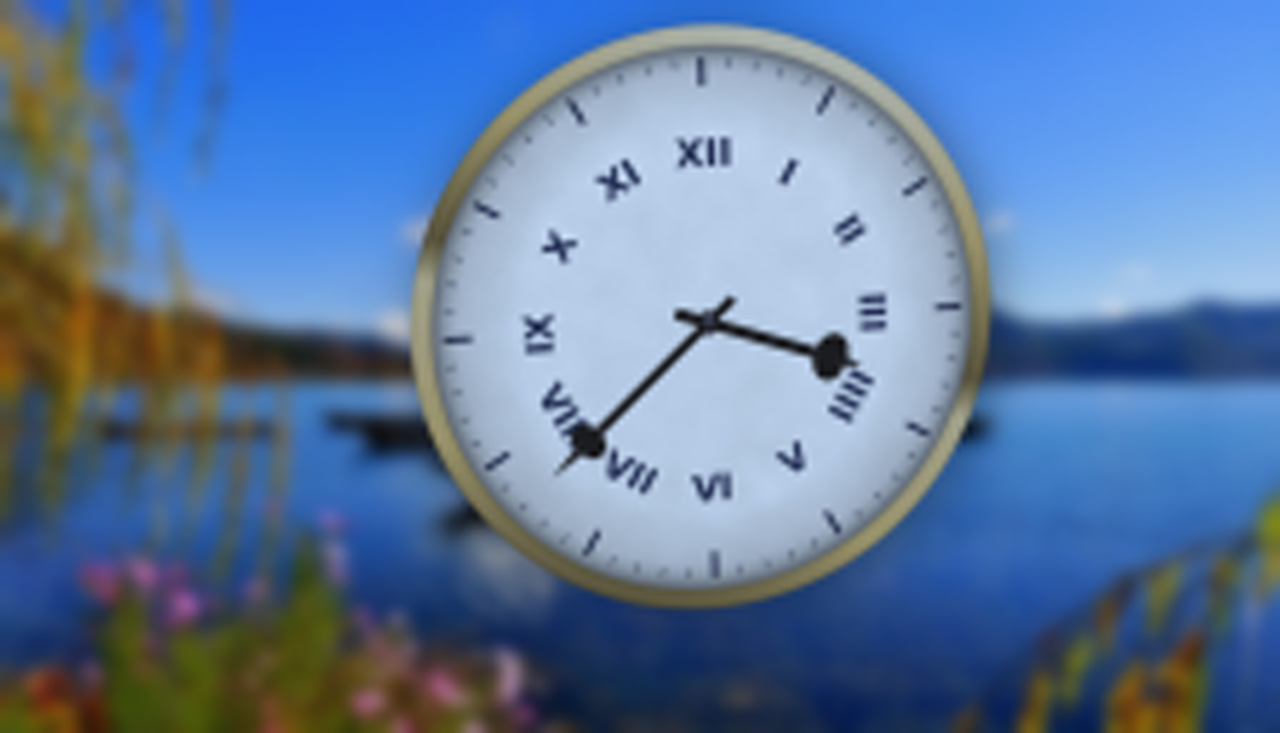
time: 3:38
